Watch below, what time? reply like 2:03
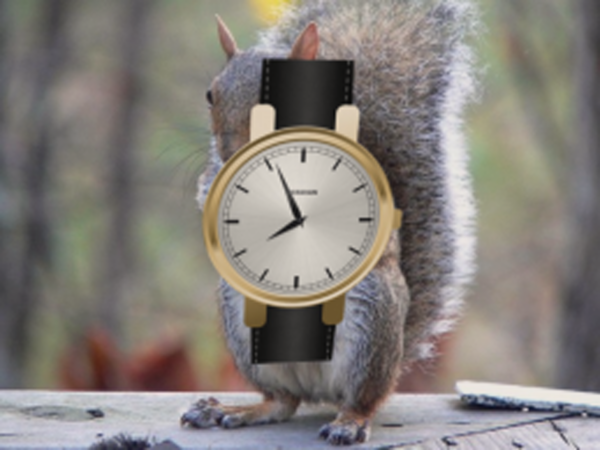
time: 7:56
